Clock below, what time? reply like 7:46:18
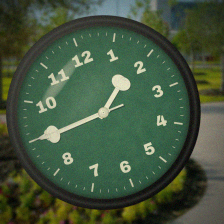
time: 1:44:45
